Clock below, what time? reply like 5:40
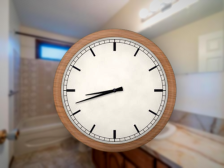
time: 8:42
